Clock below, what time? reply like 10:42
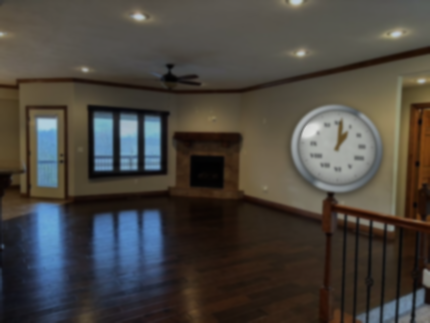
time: 1:01
